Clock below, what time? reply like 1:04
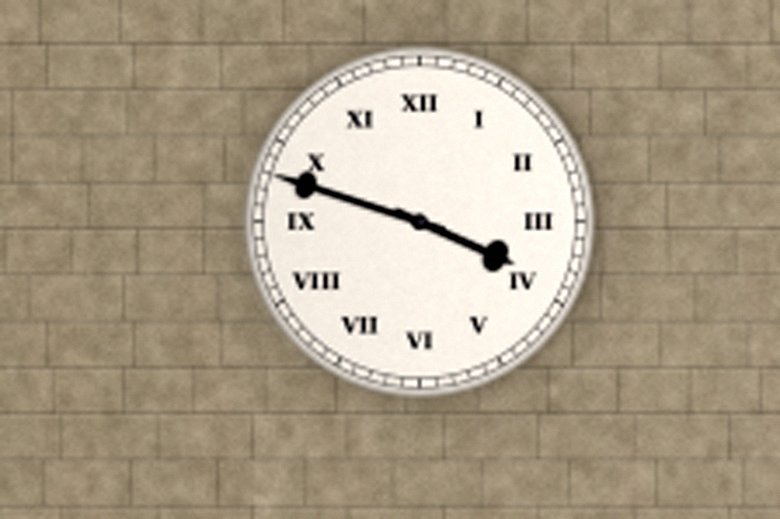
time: 3:48
